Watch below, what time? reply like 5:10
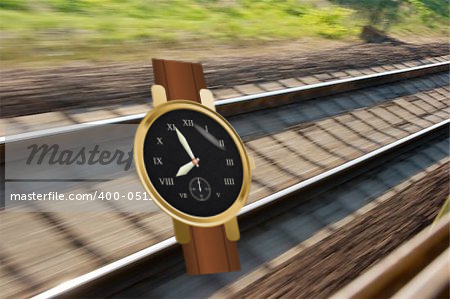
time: 7:56
